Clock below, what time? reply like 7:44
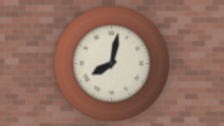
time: 8:02
